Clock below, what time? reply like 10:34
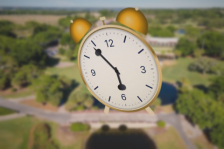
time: 5:54
